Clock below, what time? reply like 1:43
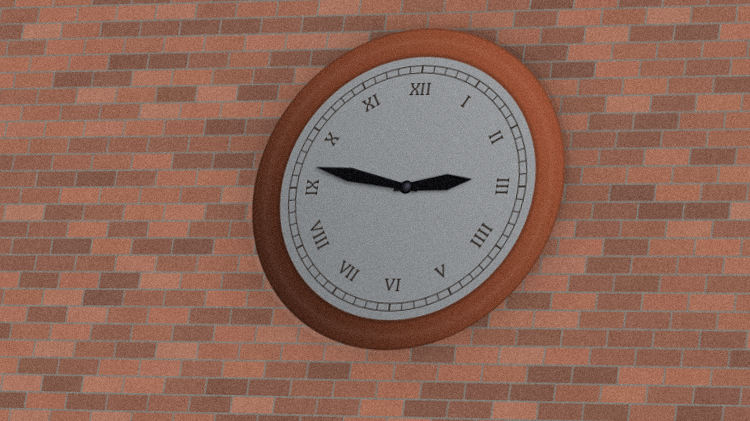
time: 2:47
